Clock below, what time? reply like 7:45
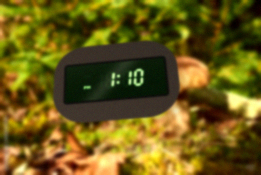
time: 1:10
